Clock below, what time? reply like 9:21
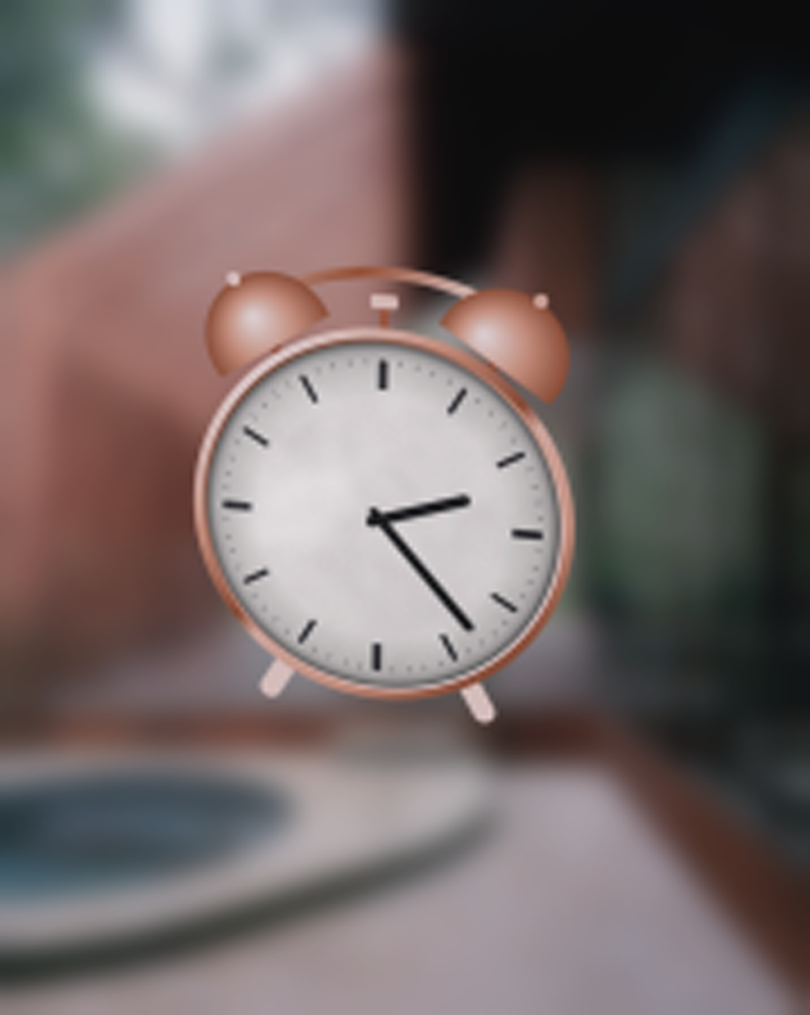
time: 2:23
